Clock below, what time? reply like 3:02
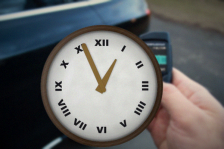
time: 12:56
